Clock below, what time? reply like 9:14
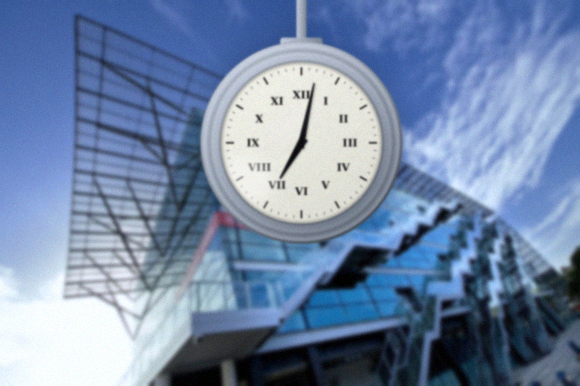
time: 7:02
